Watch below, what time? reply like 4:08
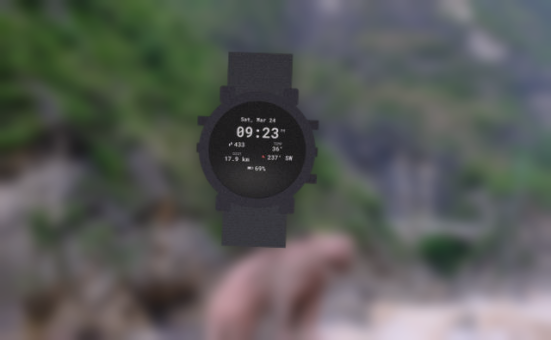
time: 9:23
